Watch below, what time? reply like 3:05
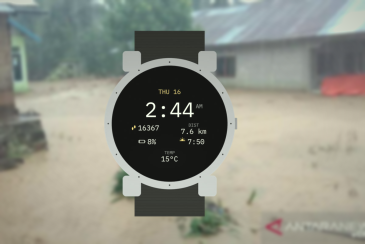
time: 2:44
